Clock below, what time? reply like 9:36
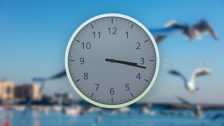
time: 3:17
